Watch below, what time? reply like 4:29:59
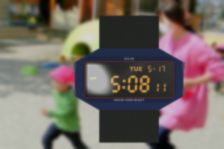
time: 5:08:11
